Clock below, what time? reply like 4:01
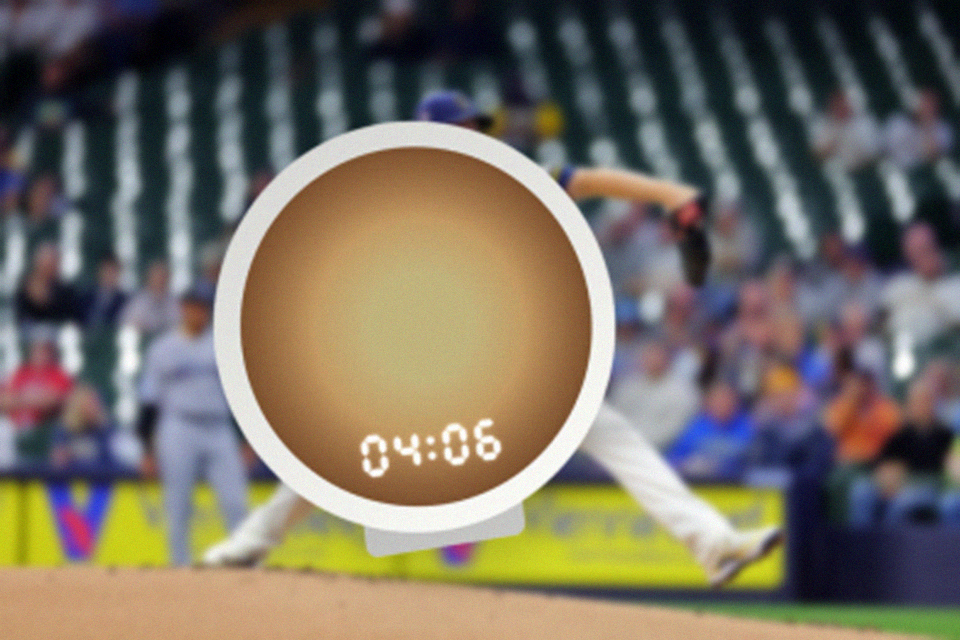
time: 4:06
